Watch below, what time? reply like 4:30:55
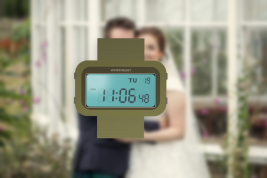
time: 11:06:48
